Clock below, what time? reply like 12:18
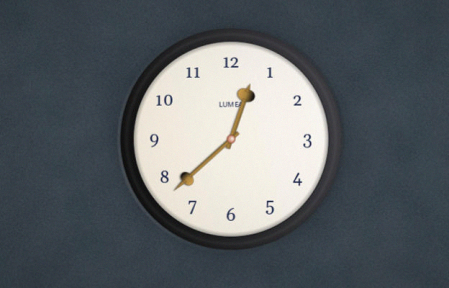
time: 12:38
